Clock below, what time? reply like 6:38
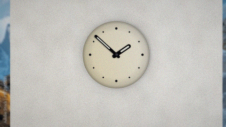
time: 1:52
